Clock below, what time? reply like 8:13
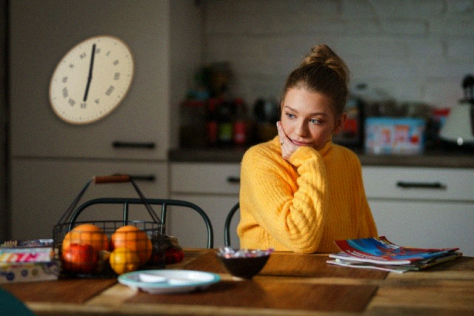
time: 5:59
